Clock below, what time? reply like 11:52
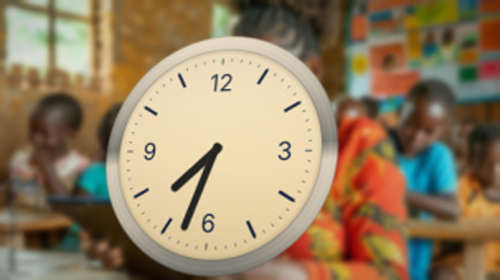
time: 7:33
